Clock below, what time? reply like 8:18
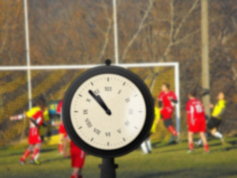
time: 10:53
